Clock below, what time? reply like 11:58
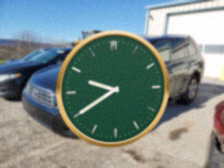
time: 9:40
